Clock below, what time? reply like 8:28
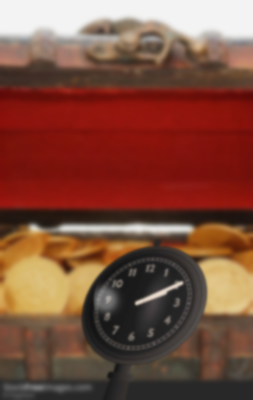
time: 2:10
